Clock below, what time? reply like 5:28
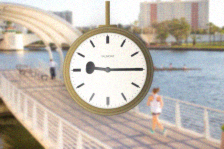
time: 9:15
